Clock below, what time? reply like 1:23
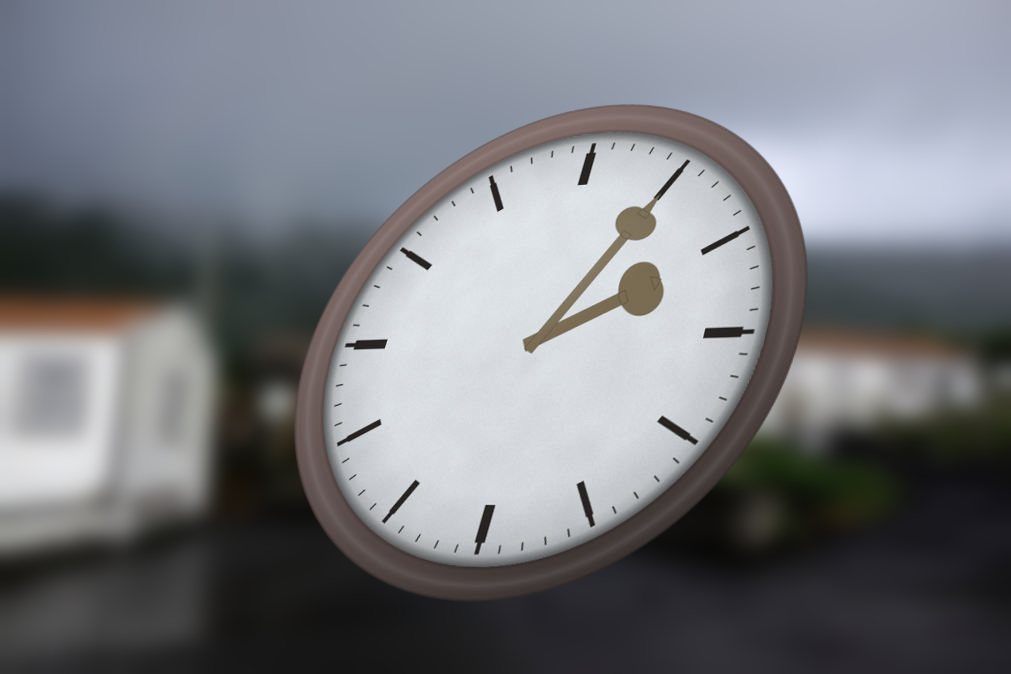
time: 2:05
